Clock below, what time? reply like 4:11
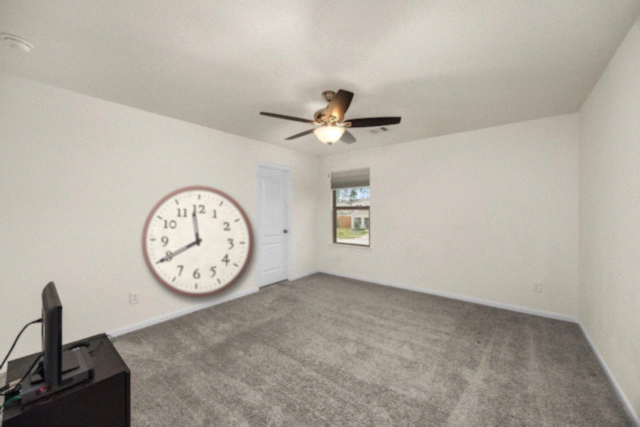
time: 11:40
